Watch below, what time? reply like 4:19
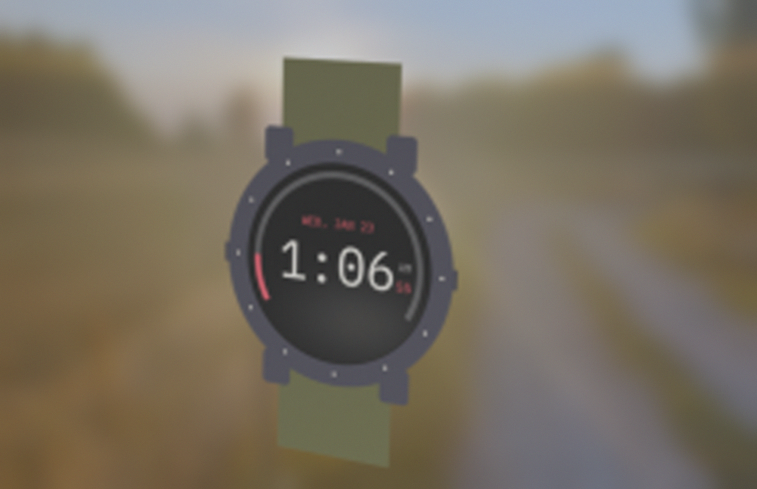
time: 1:06
